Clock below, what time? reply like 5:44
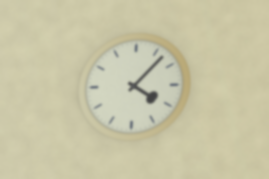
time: 4:07
